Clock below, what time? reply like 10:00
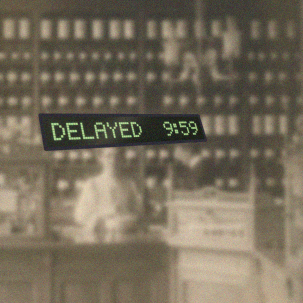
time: 9:59
